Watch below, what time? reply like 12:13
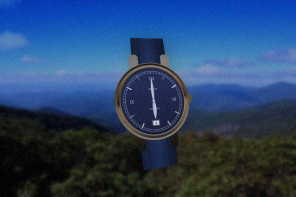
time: 6:00
